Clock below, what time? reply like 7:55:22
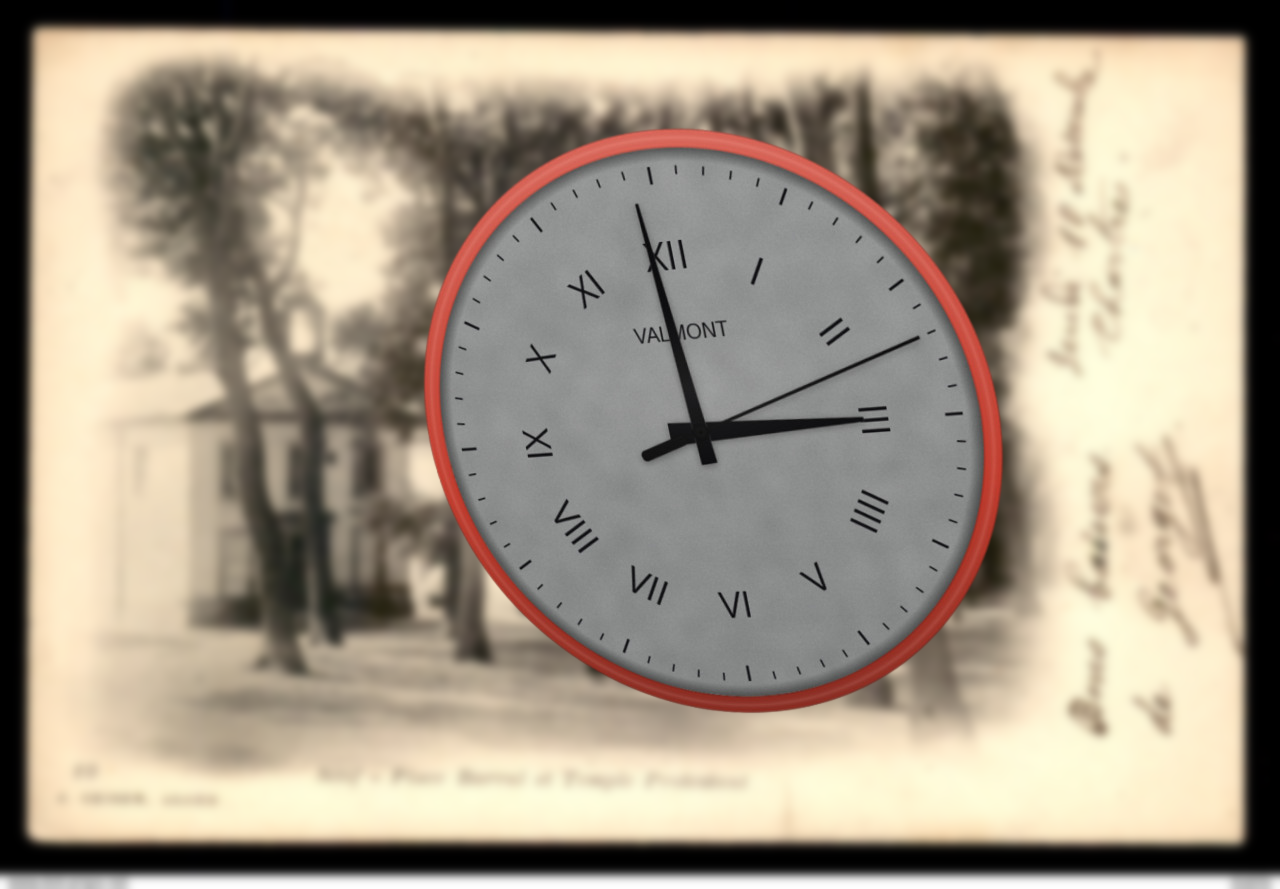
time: 2:59:12
